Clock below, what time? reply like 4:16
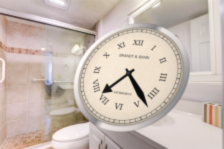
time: 7:23
